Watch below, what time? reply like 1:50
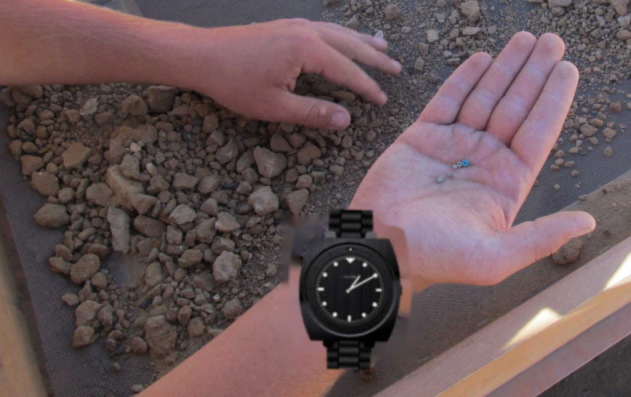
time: 1:10
